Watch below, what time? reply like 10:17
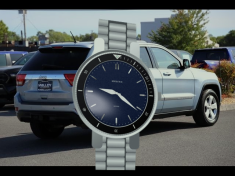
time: 9:21
